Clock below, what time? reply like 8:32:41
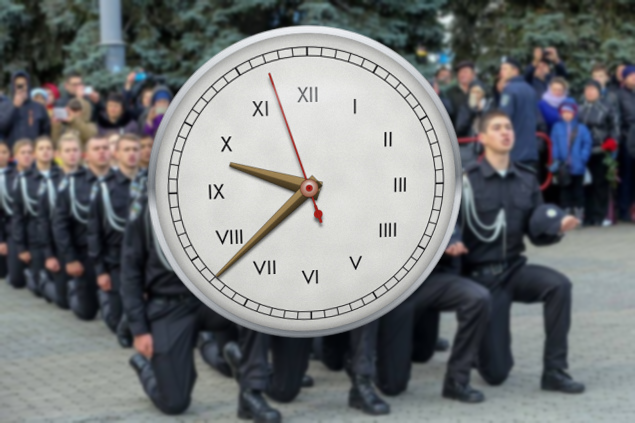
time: 9:37:57
